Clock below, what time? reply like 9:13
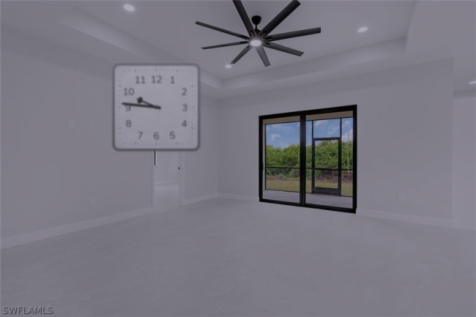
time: 9:46
